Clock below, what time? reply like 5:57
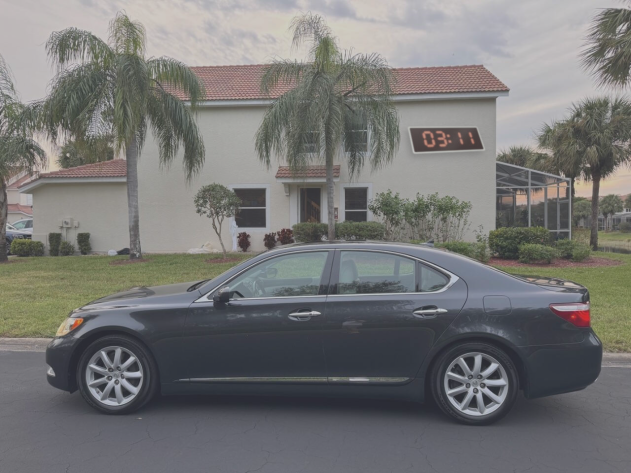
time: 3:11
